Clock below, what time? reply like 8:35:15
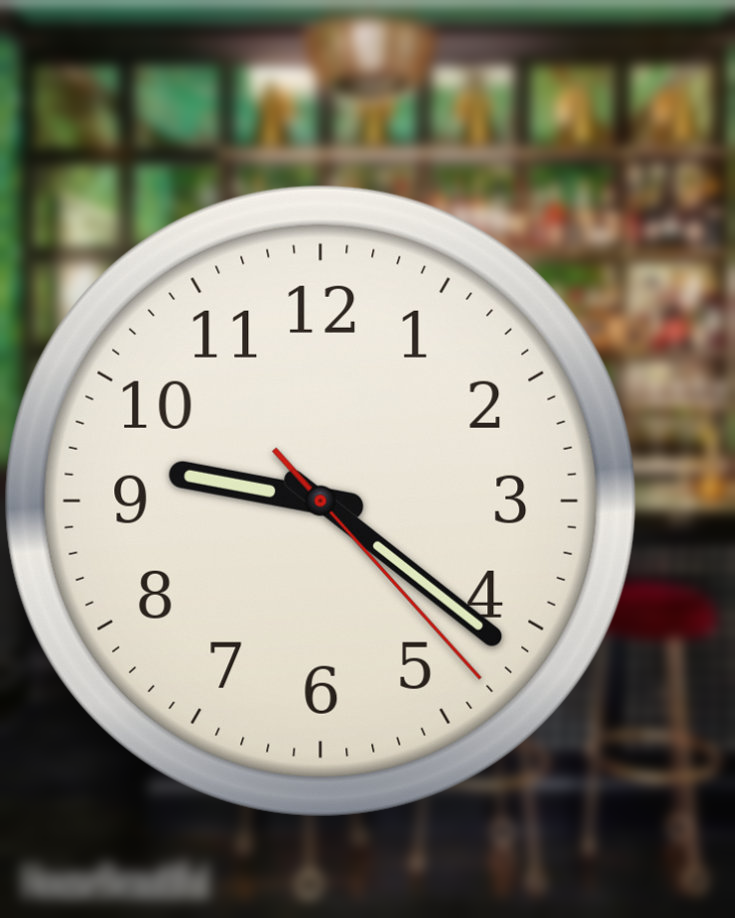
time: 9:21:23
